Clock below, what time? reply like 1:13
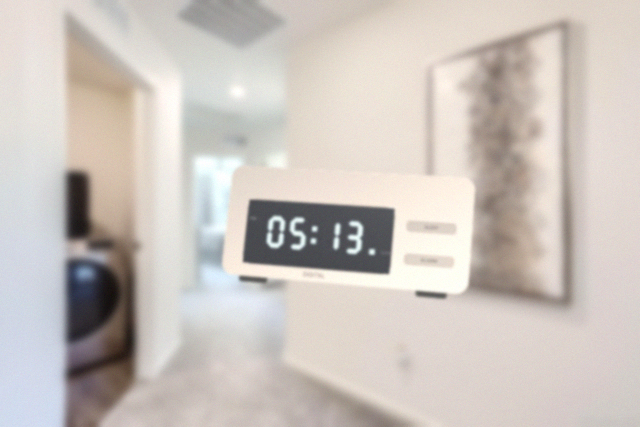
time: 5:13
